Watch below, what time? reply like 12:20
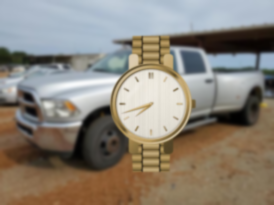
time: 7:42
